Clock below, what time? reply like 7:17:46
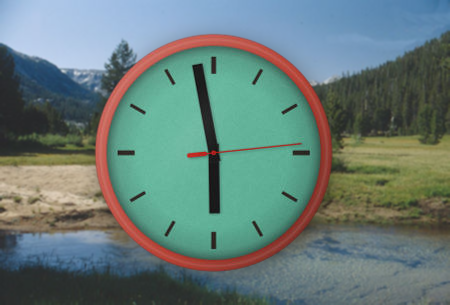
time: 5:58:14
